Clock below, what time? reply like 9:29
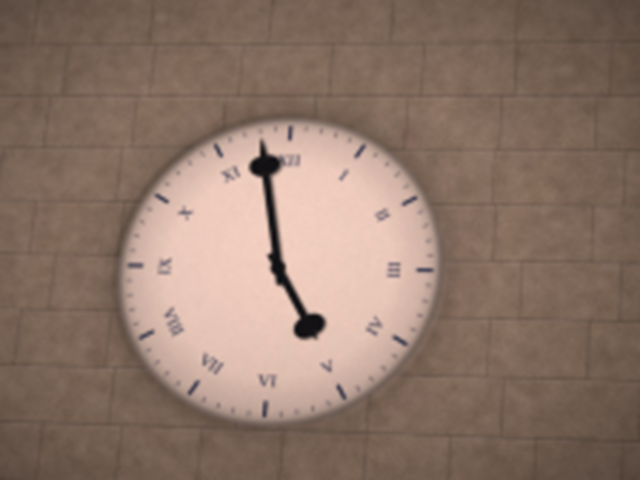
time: 4:58
